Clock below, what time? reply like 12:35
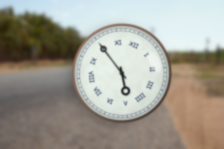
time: 4:50
